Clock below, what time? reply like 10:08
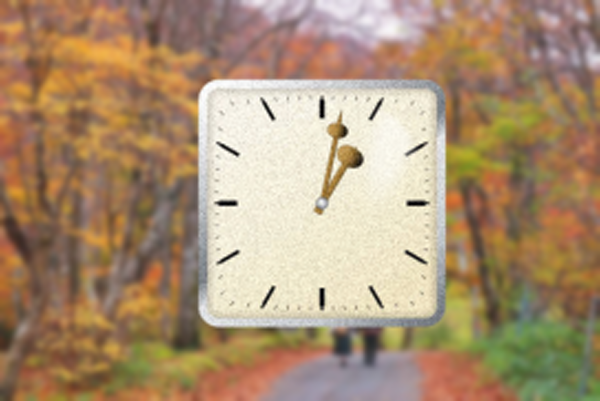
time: 1:02
